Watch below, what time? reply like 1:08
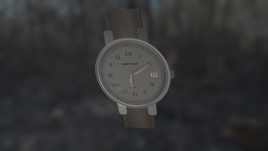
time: 6:10
